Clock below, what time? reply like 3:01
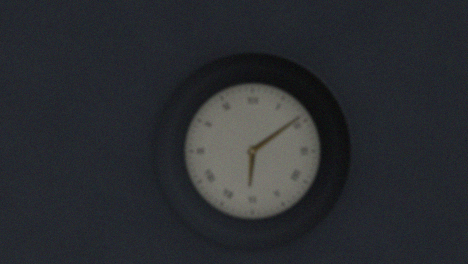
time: 6:09
